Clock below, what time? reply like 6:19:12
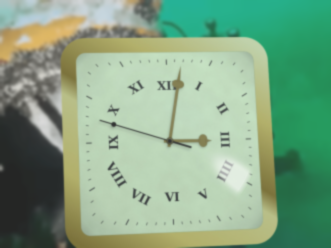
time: 3:01:48
